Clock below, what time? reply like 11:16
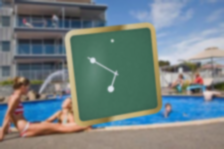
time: 6:51
